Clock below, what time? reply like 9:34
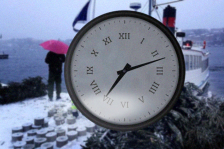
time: 7:12
